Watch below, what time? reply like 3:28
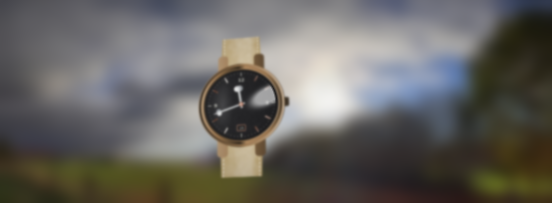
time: 11:42
